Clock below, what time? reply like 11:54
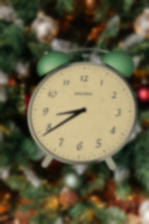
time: 8:39
